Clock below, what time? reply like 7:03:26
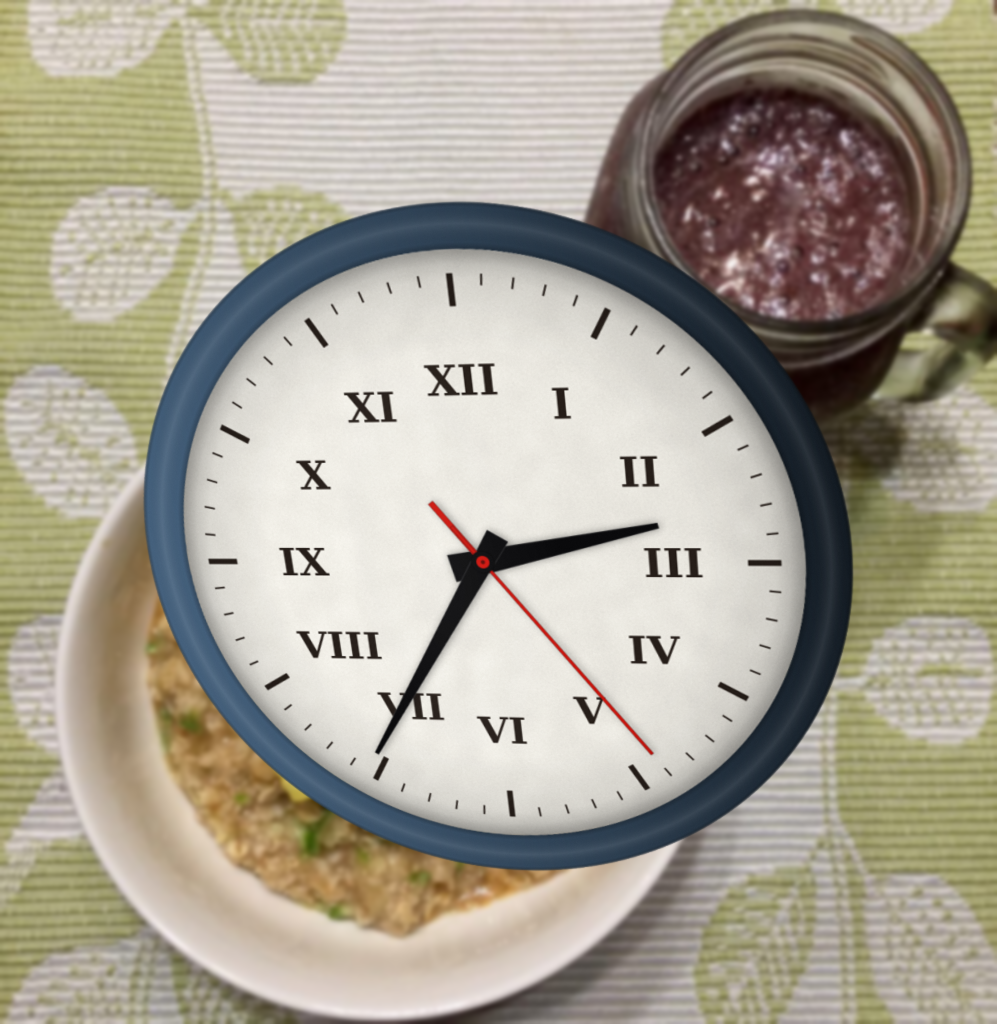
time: 2:35:24
